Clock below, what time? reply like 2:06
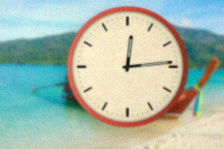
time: 12:14
